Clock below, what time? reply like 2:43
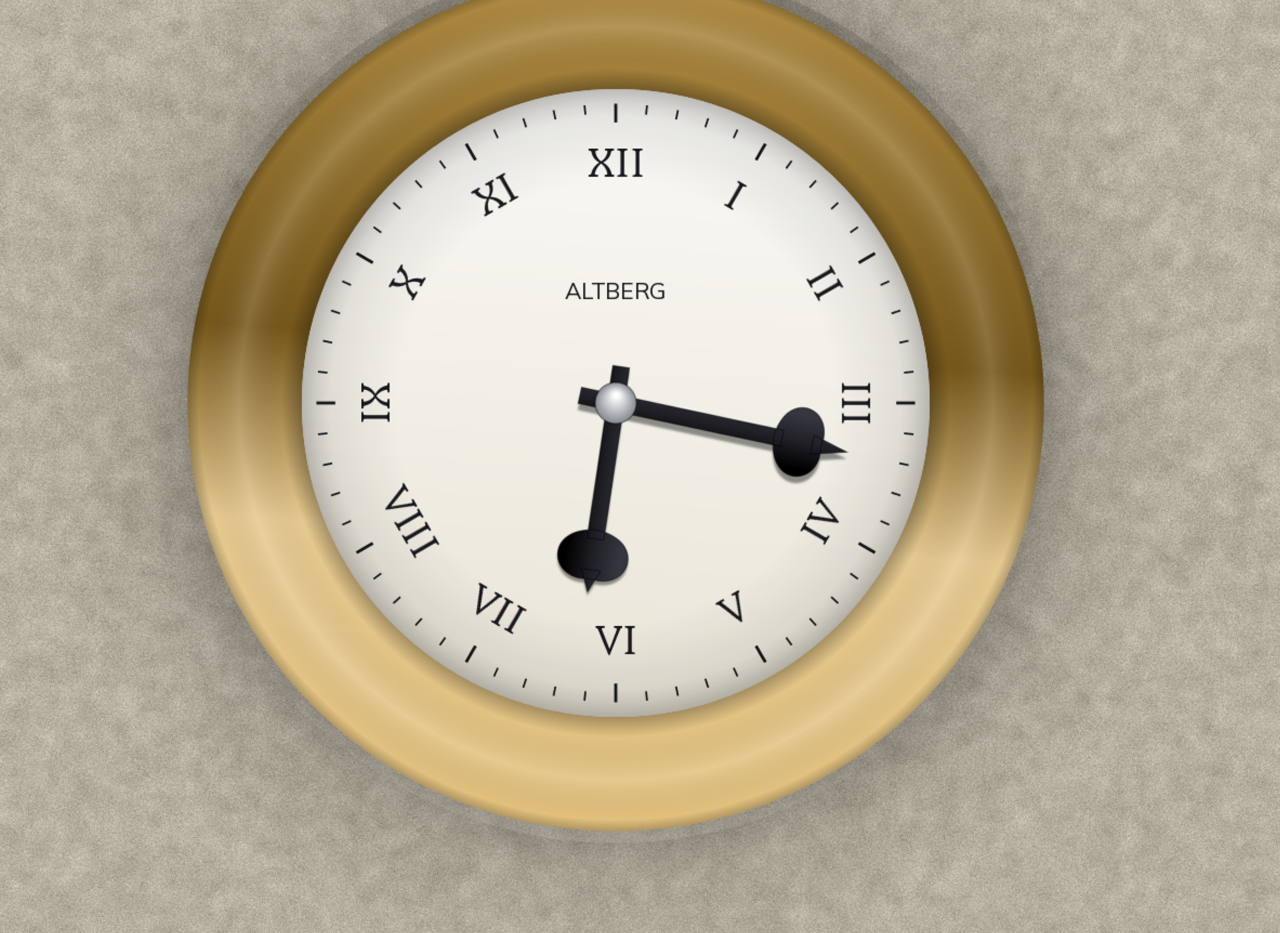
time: 6:17
